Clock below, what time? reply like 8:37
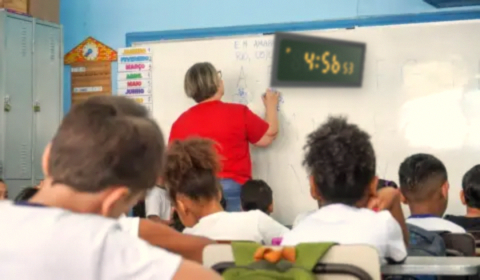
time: 4:56
